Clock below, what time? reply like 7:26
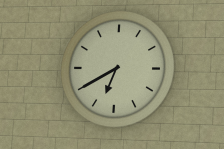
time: 6:40
